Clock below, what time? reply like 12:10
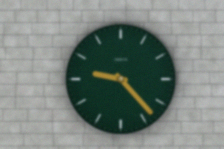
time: 9:23
